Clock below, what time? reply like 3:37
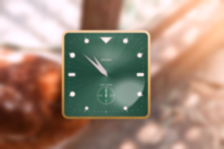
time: 10:52
